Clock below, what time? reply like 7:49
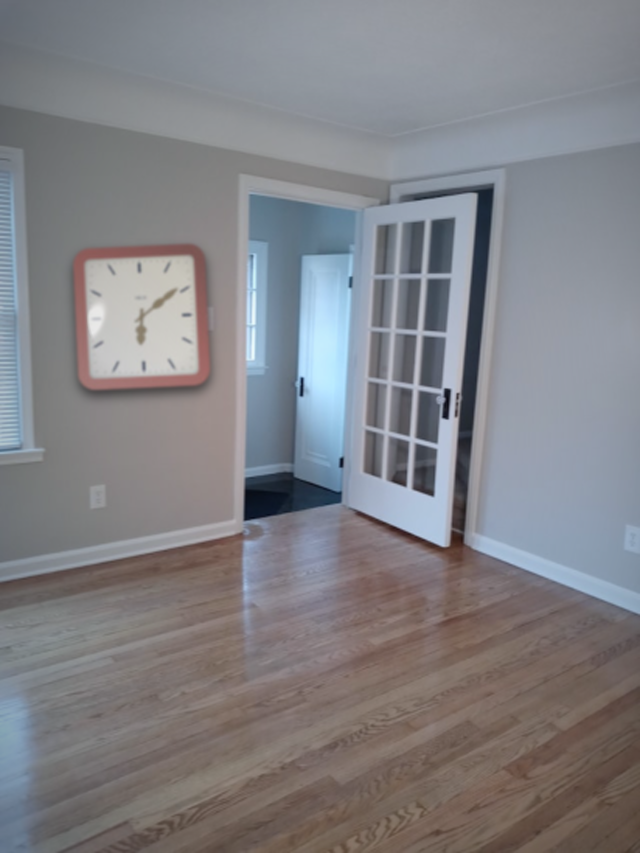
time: 6:09
